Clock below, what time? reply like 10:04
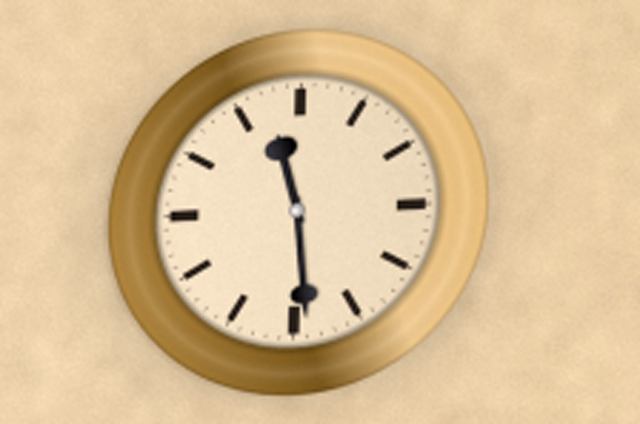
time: 11:29
